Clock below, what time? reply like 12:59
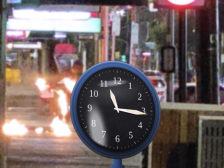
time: 11:16
